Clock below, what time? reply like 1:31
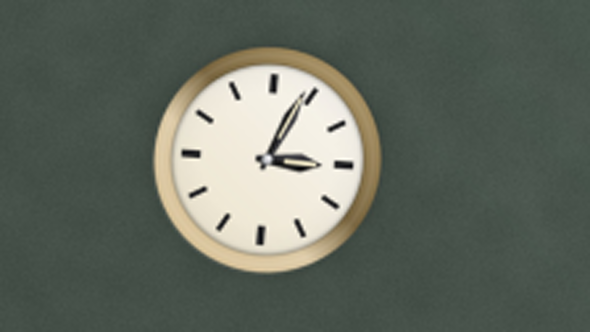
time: 3:04
